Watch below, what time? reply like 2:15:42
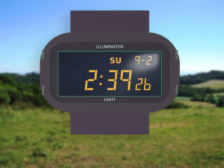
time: 2:39:26
